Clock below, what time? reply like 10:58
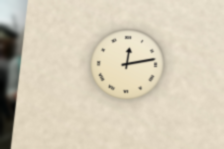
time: 12:13
